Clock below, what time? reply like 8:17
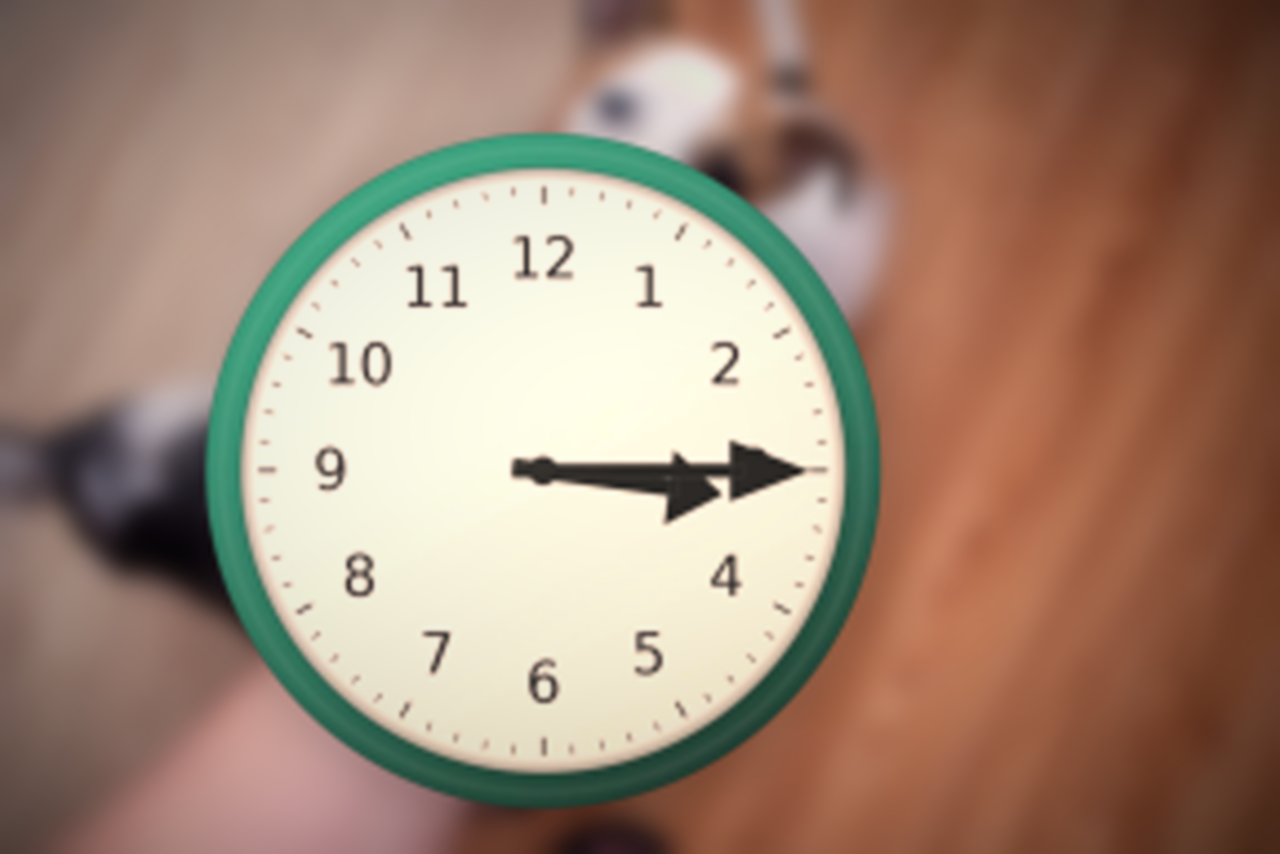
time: 3:15
